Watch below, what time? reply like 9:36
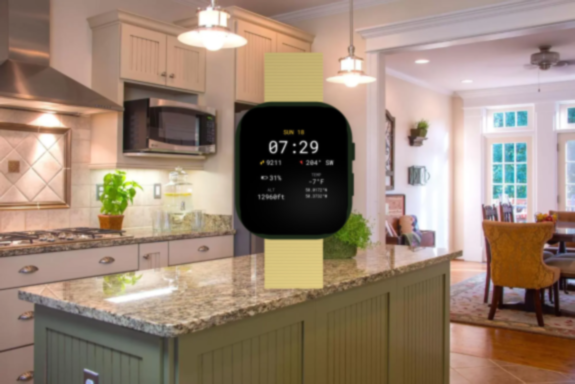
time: 7:29
